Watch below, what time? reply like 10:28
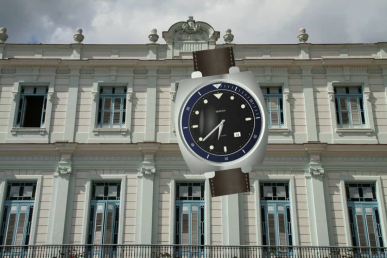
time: 6:39
